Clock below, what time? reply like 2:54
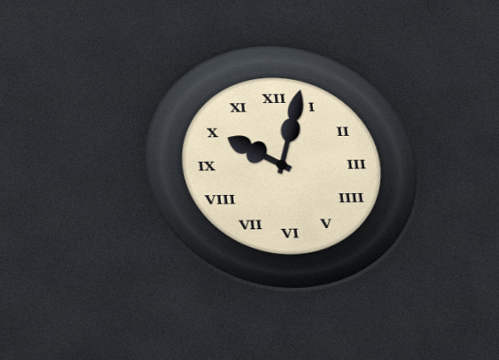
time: 10:03
